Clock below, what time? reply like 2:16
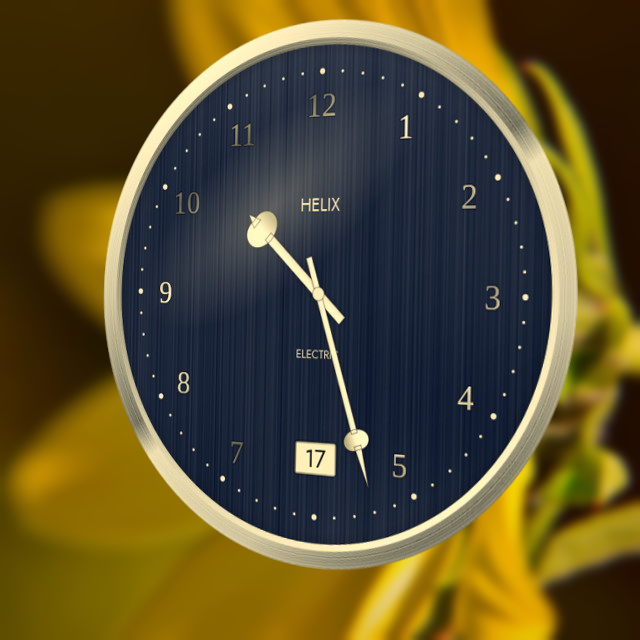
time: 10:27
